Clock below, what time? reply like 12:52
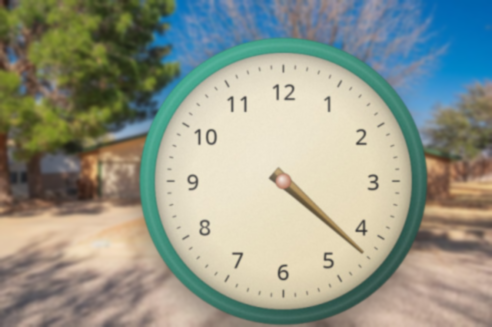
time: 4:22
